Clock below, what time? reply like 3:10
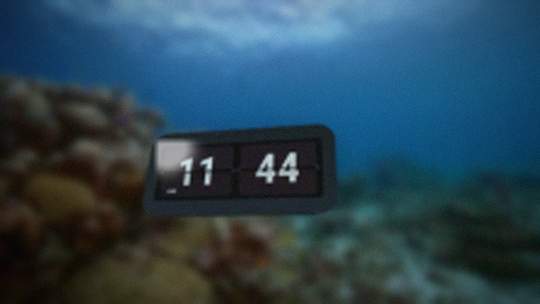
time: 11:44
